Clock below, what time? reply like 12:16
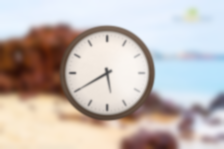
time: 5:40
